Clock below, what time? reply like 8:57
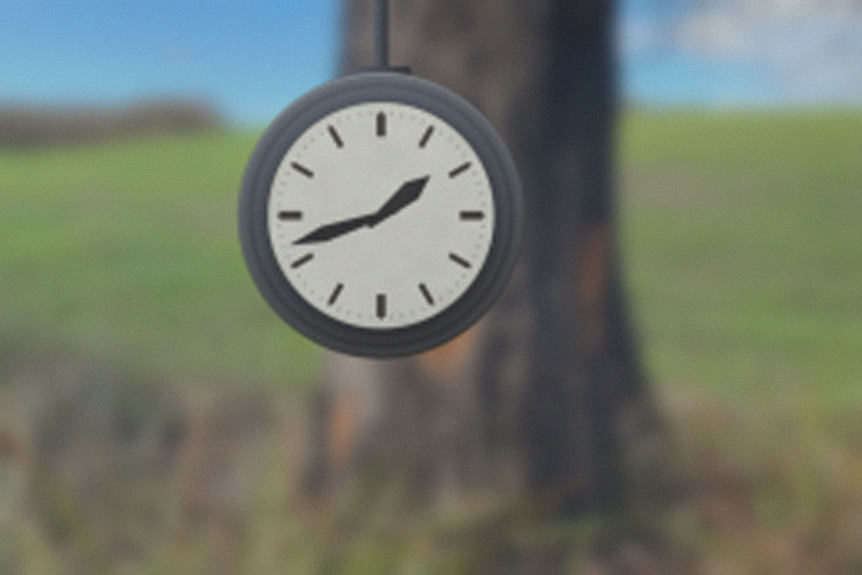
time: 1:42
